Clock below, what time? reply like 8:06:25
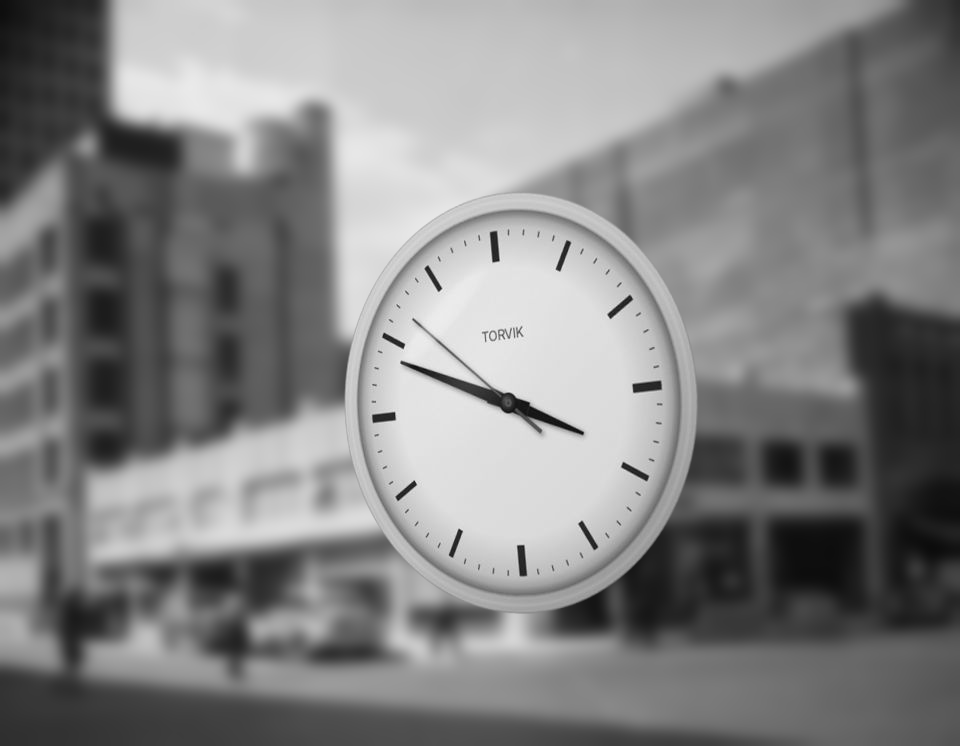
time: 3:48:52
